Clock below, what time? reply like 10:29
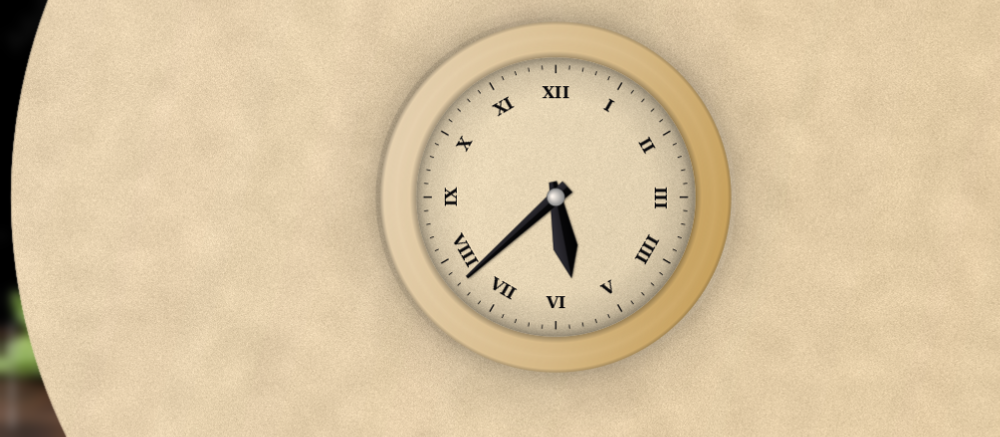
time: 5:38
